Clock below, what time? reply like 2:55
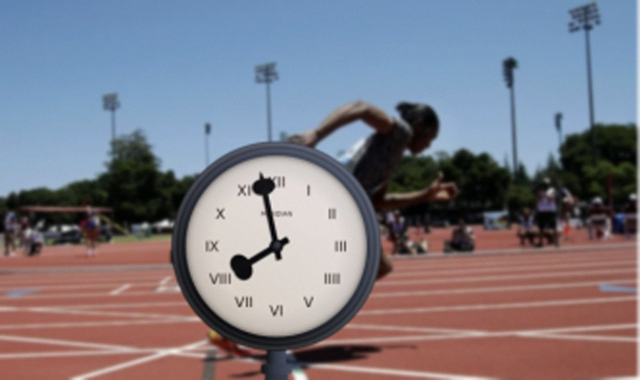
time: 7:58
